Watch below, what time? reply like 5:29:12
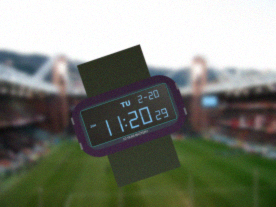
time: 11:20:29
